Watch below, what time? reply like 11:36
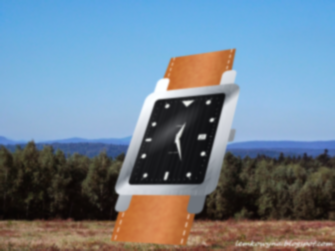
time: 12:26
